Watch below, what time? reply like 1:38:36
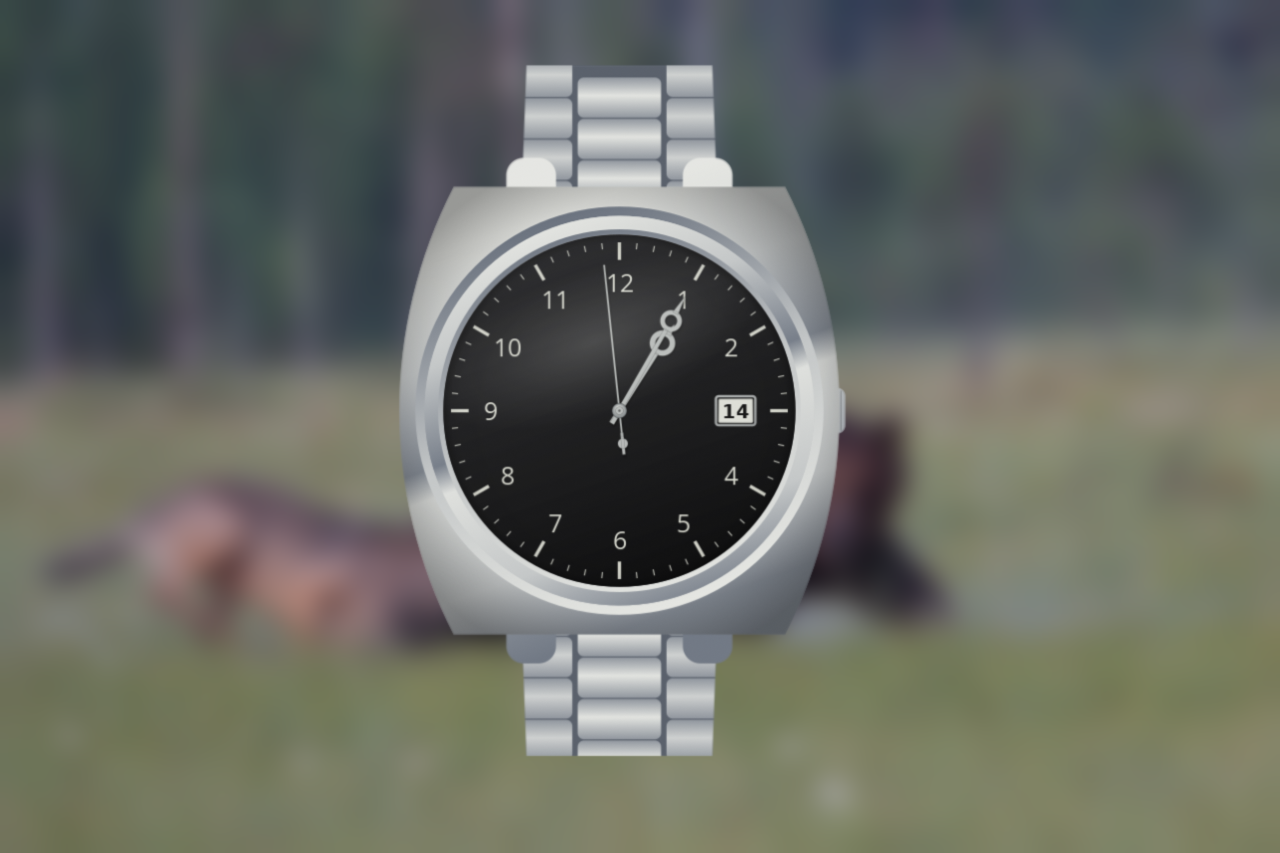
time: 1:04:59
